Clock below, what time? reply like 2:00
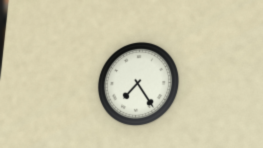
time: 7:24
